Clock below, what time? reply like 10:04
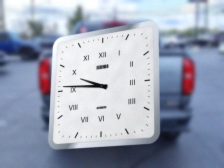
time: 9:46
